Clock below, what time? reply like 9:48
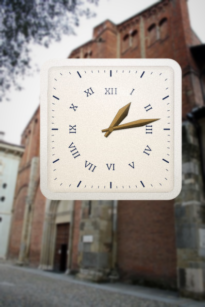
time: 1:13
